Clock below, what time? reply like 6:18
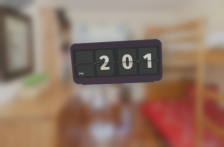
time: 2:01
